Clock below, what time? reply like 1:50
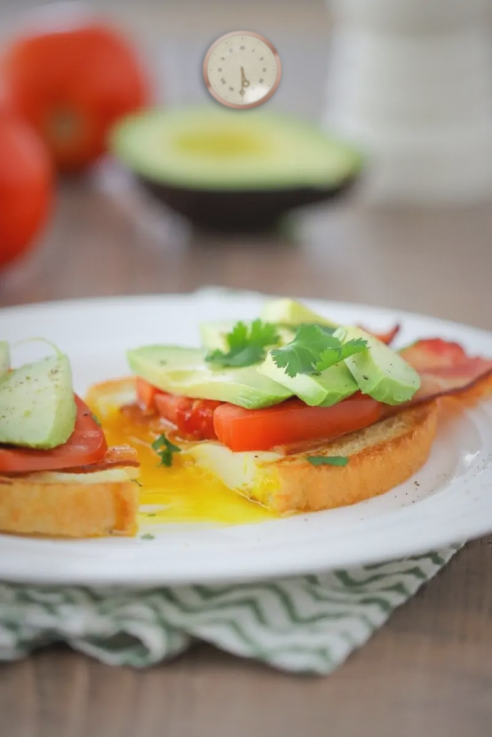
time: 5:30
